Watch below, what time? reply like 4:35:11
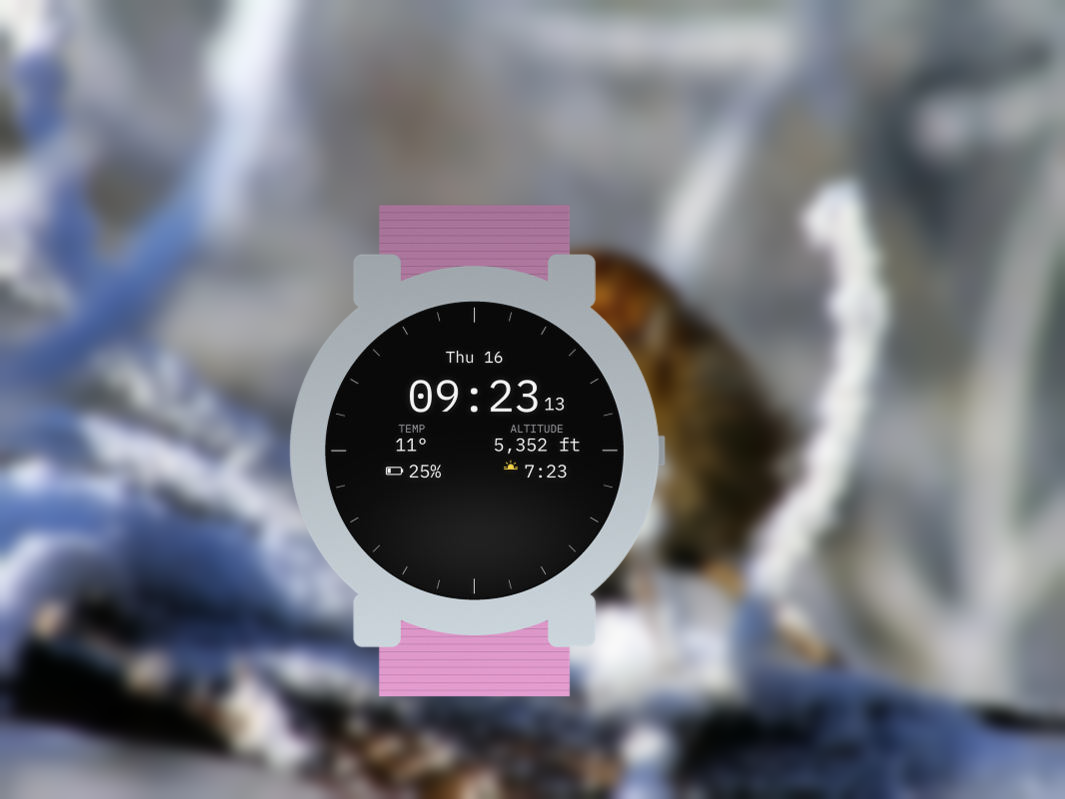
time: 9:23:13
